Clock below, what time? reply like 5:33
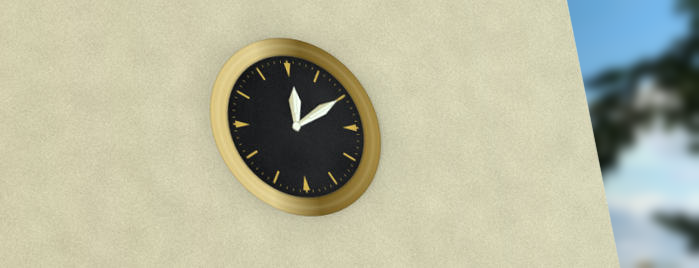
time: 12:10
